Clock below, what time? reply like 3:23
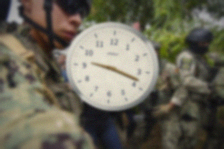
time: 9:18
